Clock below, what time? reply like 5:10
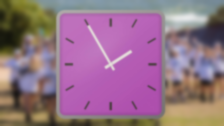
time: 1:55
